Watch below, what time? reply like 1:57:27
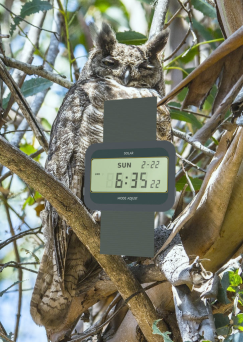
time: 6:35:22
